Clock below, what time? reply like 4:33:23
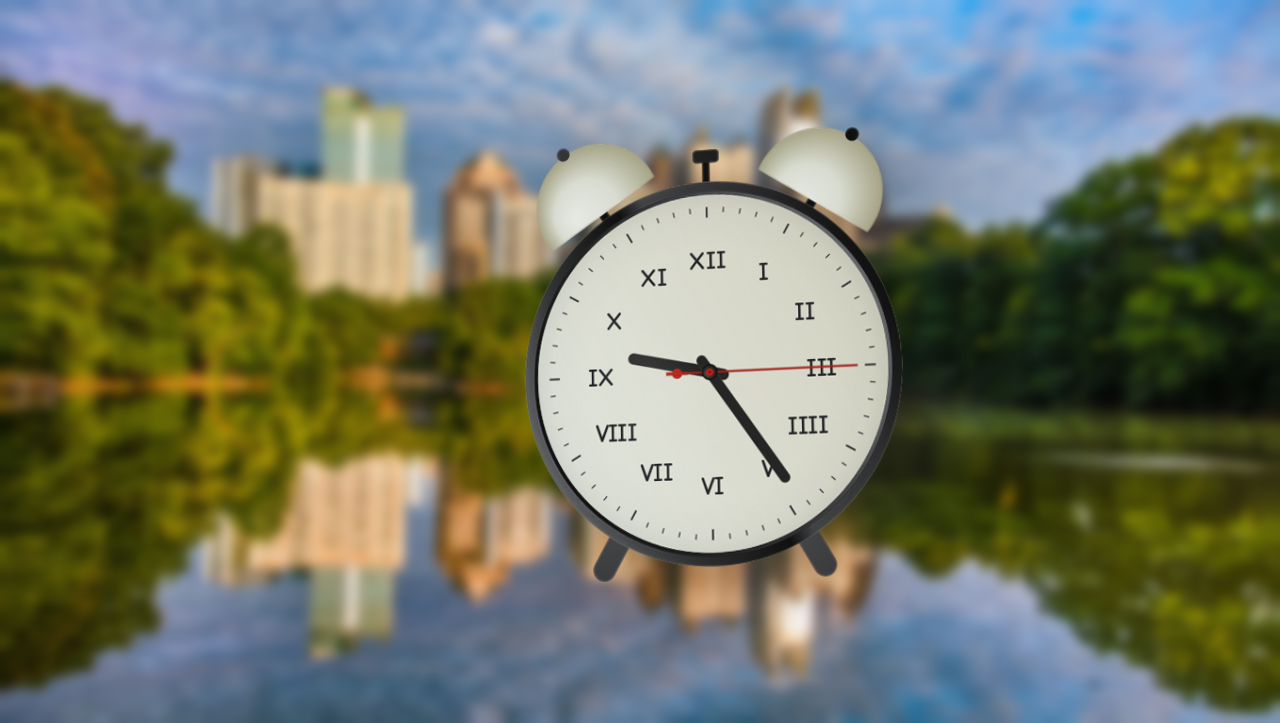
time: 9:24:15
